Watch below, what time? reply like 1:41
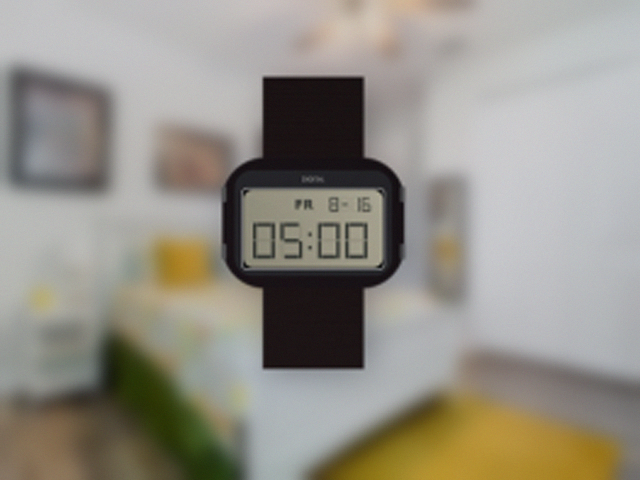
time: 5:00
